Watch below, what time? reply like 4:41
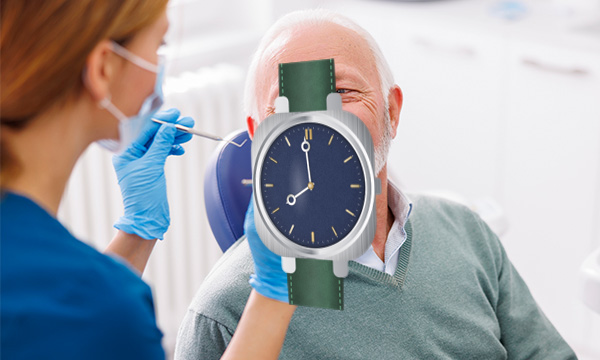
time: 7:59
